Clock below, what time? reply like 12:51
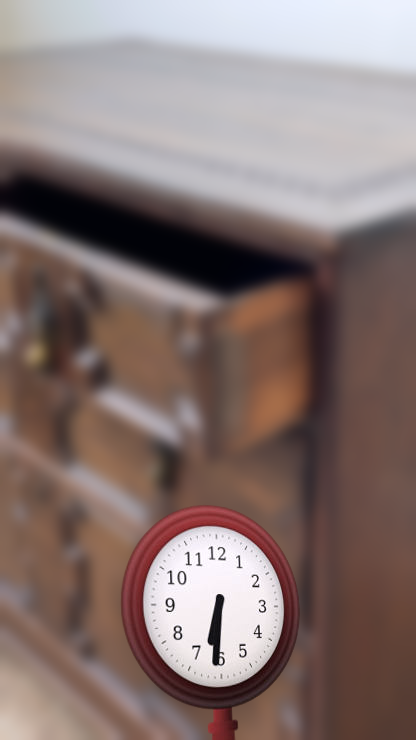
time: 6:31
